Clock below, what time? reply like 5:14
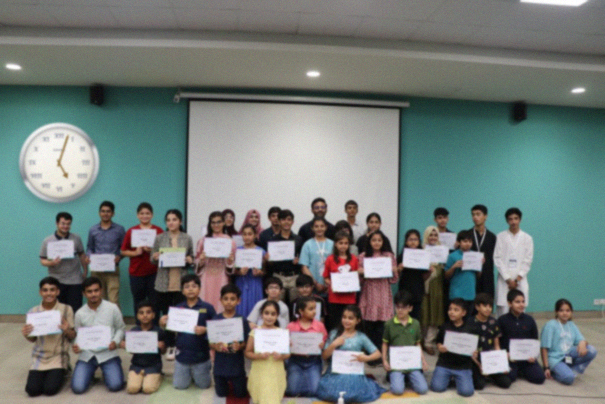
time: 5:03
